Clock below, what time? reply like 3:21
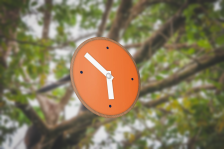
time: 5:51
